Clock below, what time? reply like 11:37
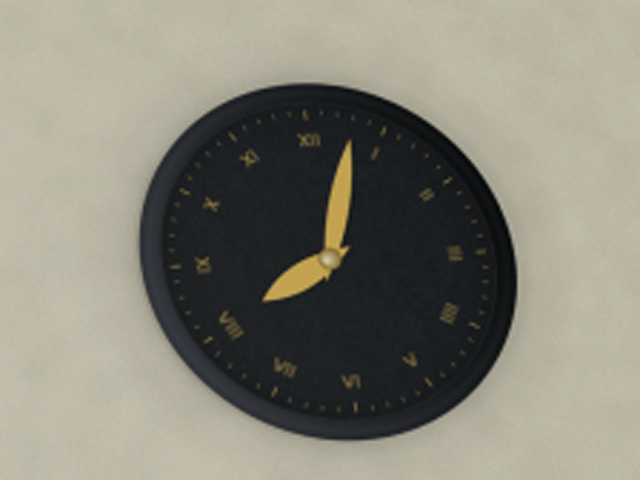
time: 8:03
